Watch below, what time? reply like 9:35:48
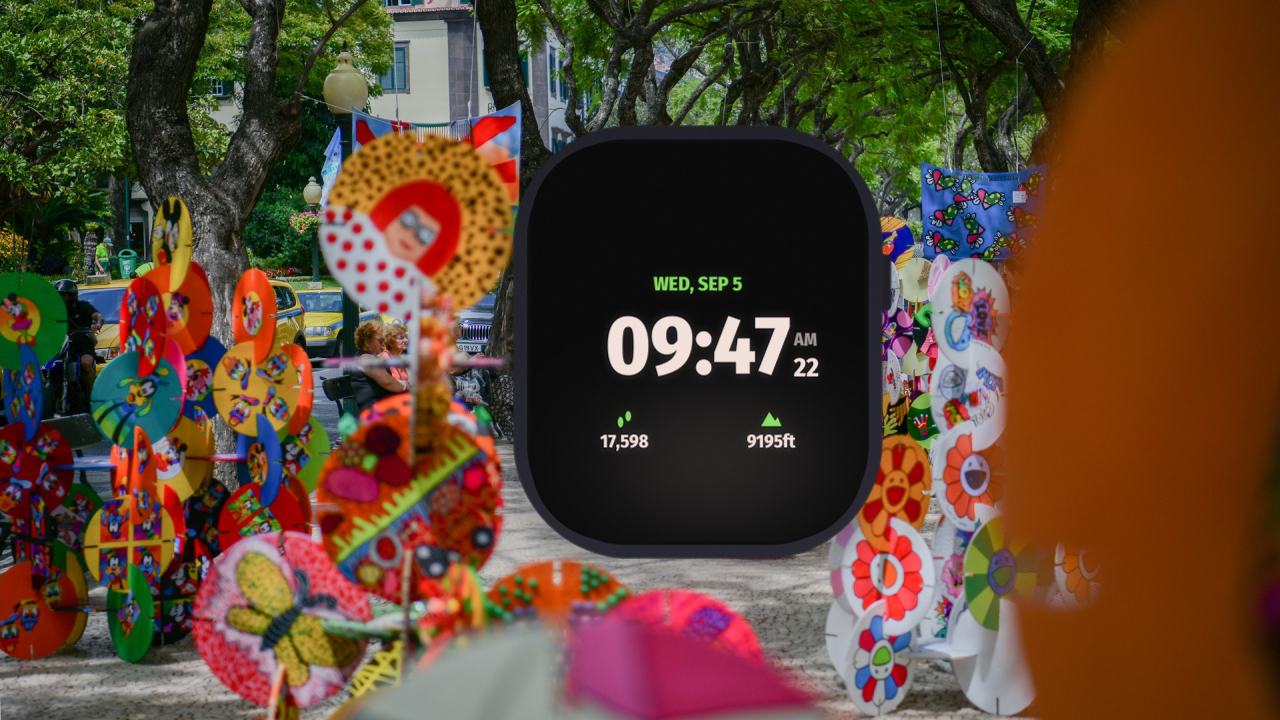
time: 9:47:22
